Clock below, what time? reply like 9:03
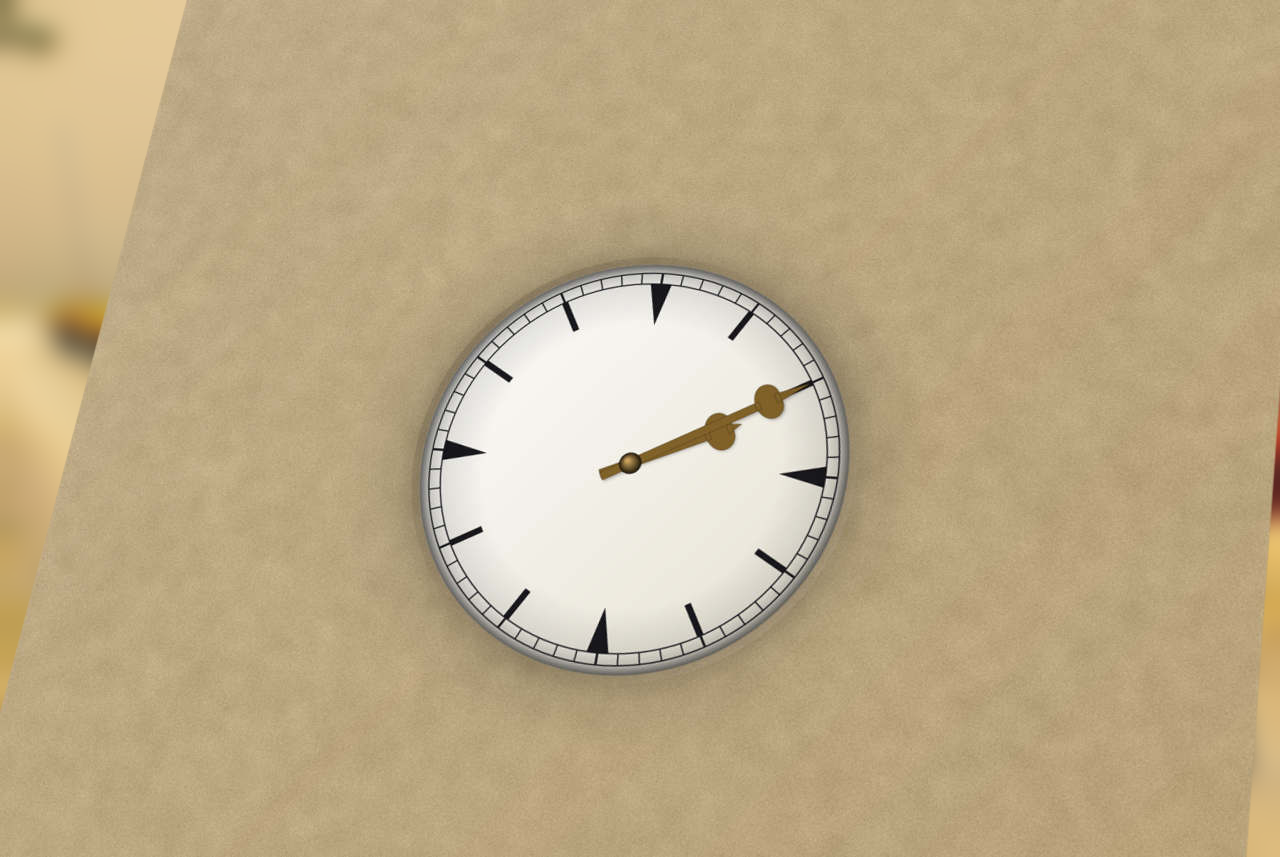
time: 2:10
